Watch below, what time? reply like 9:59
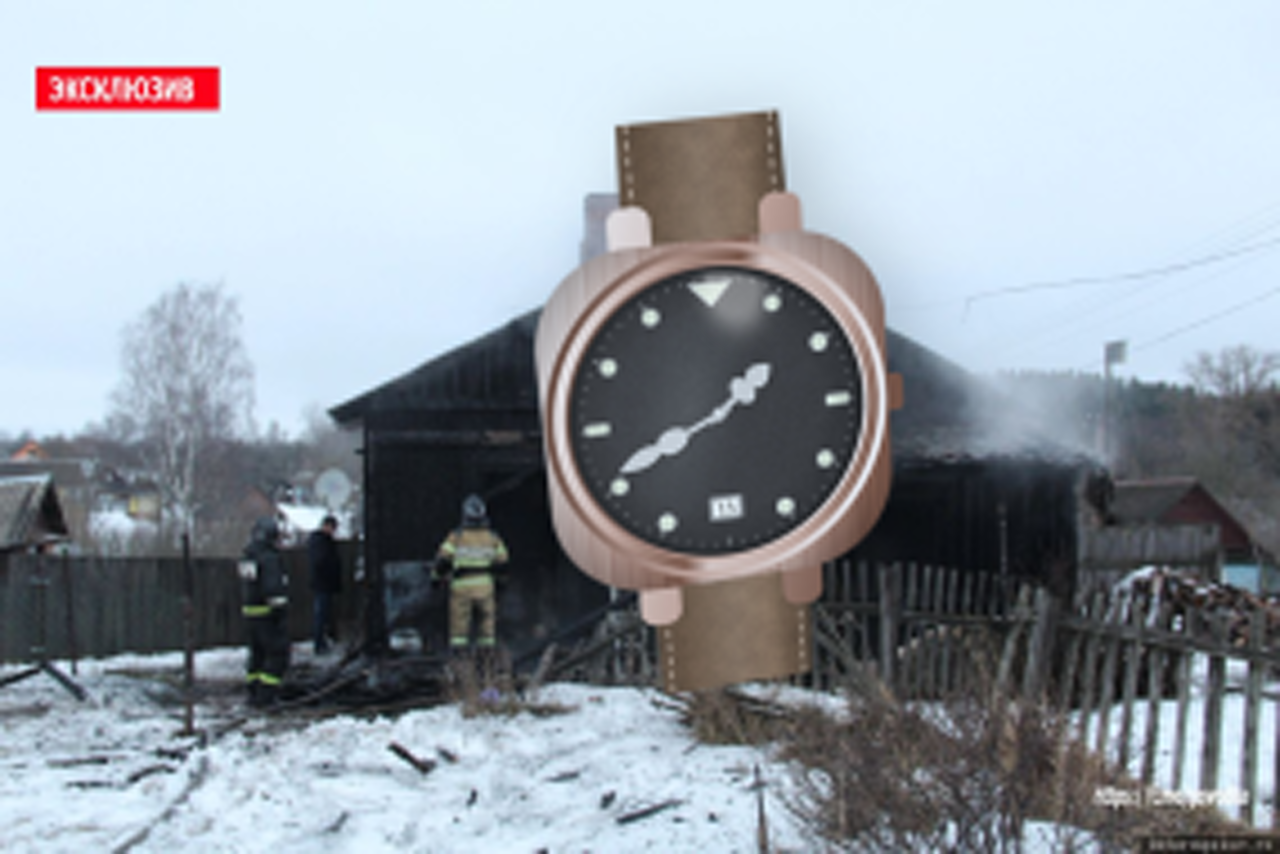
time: 1:41
